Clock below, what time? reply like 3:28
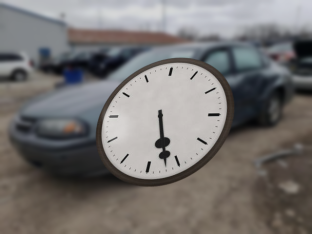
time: 5:27
